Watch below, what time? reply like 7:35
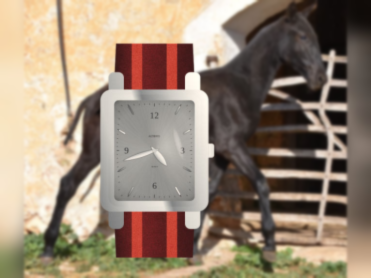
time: 4:42
